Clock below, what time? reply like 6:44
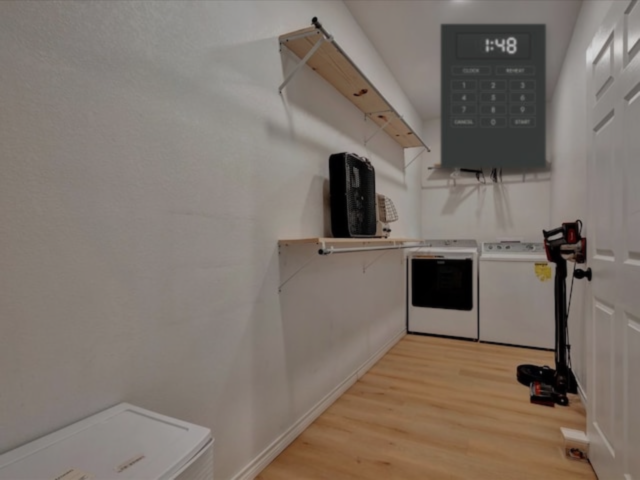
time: 1:48
